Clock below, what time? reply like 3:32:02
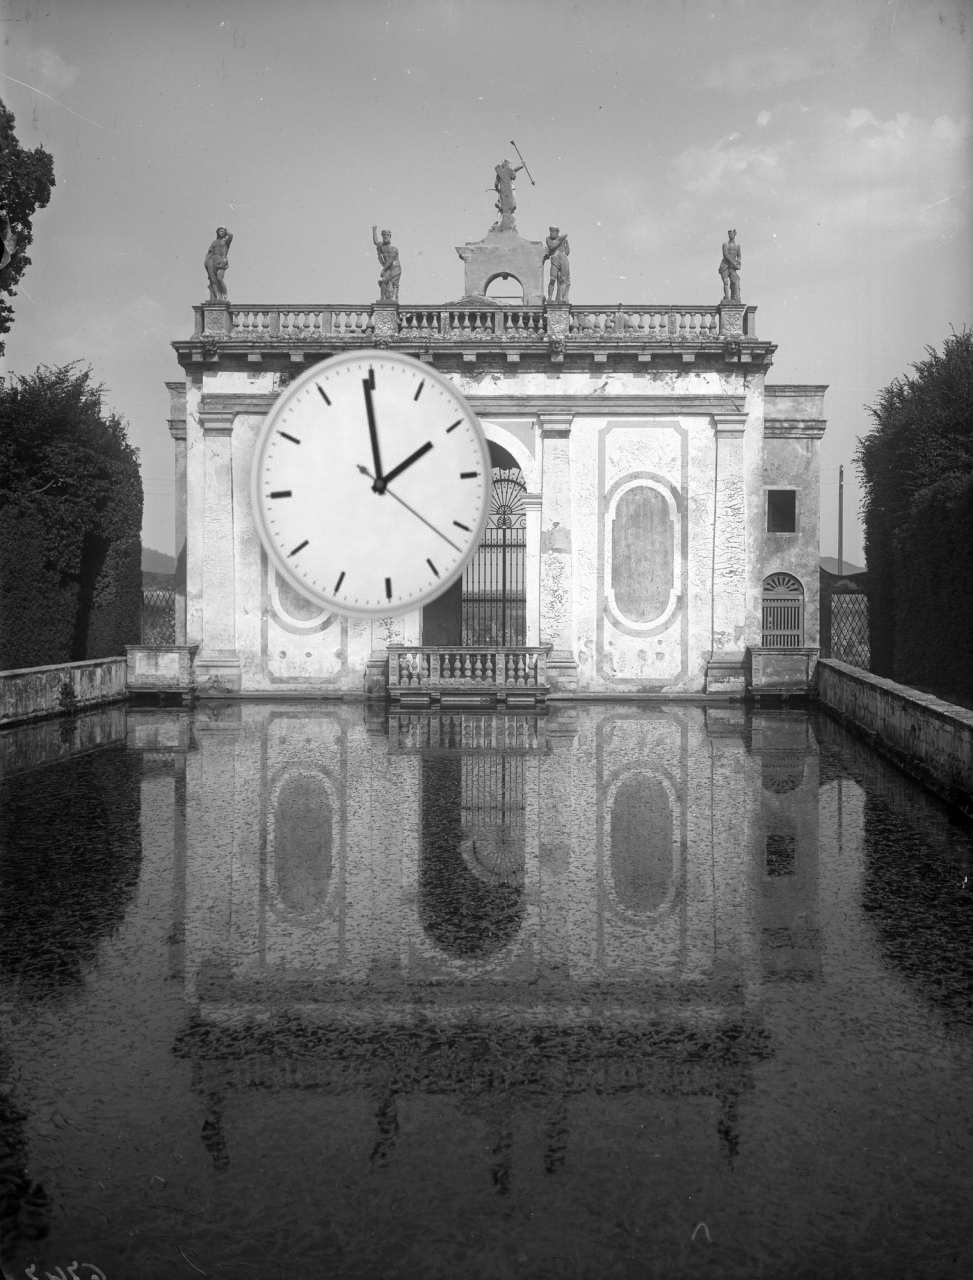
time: 1:59:22
